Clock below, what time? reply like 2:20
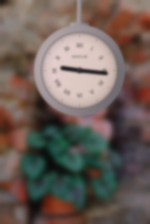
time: 9:16
